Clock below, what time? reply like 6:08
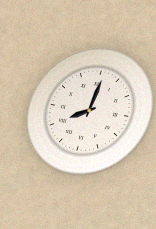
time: 8:01
